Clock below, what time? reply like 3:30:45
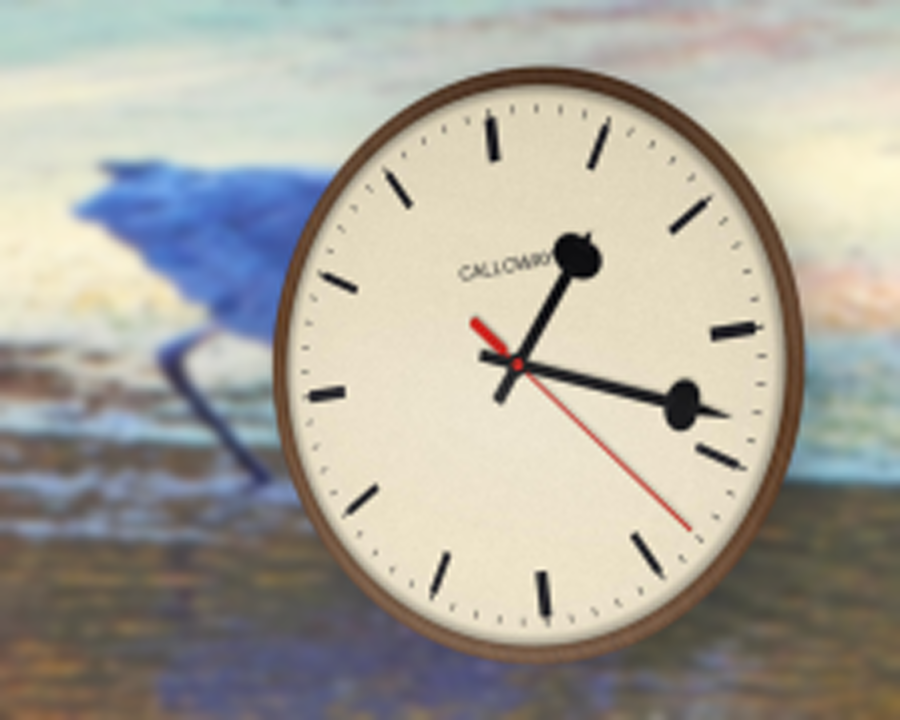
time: 1:18:23
